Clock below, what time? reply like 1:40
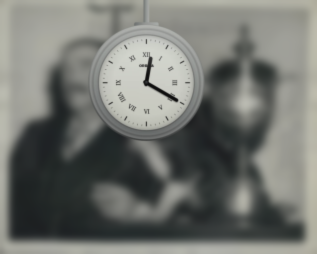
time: 12:20
